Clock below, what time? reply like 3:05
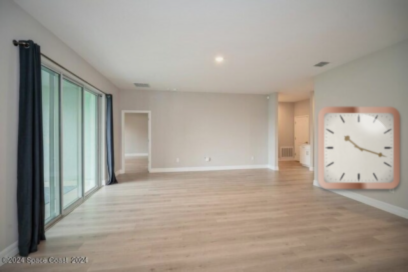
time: 10:18
